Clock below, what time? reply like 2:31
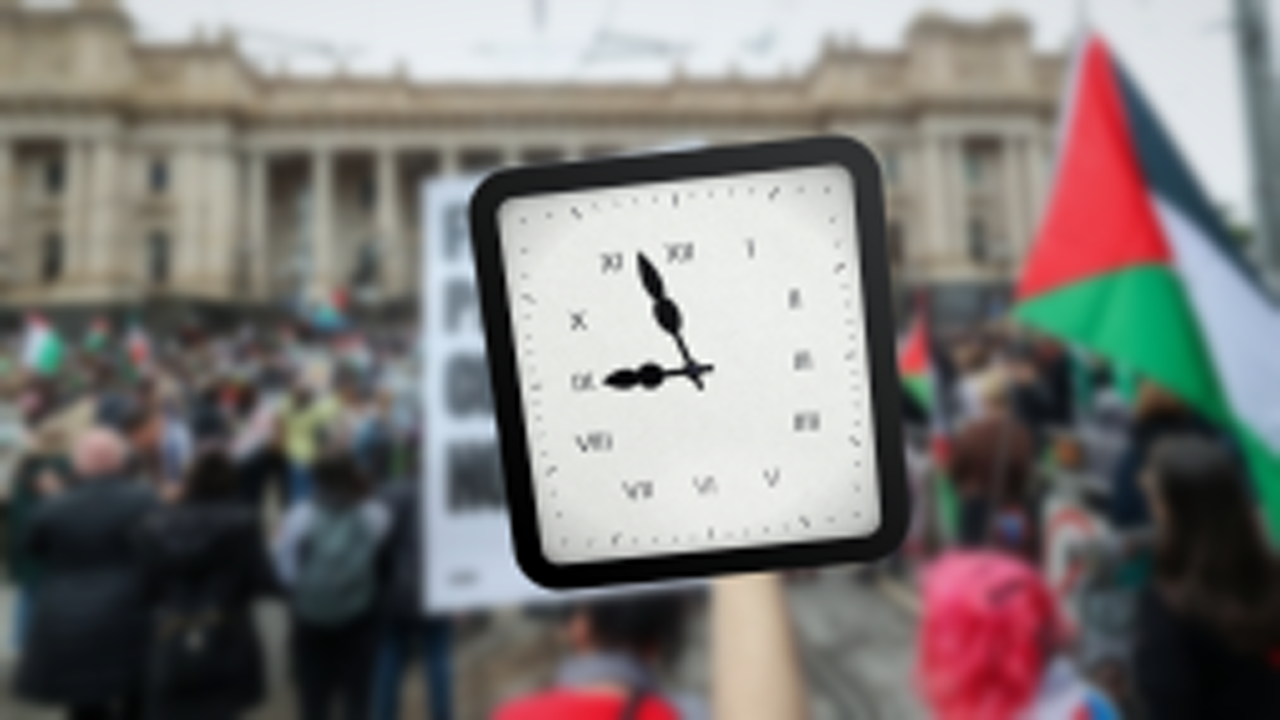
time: 8:57
